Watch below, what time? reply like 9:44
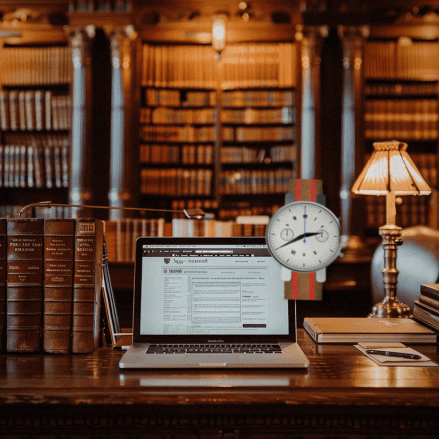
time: 2:40
